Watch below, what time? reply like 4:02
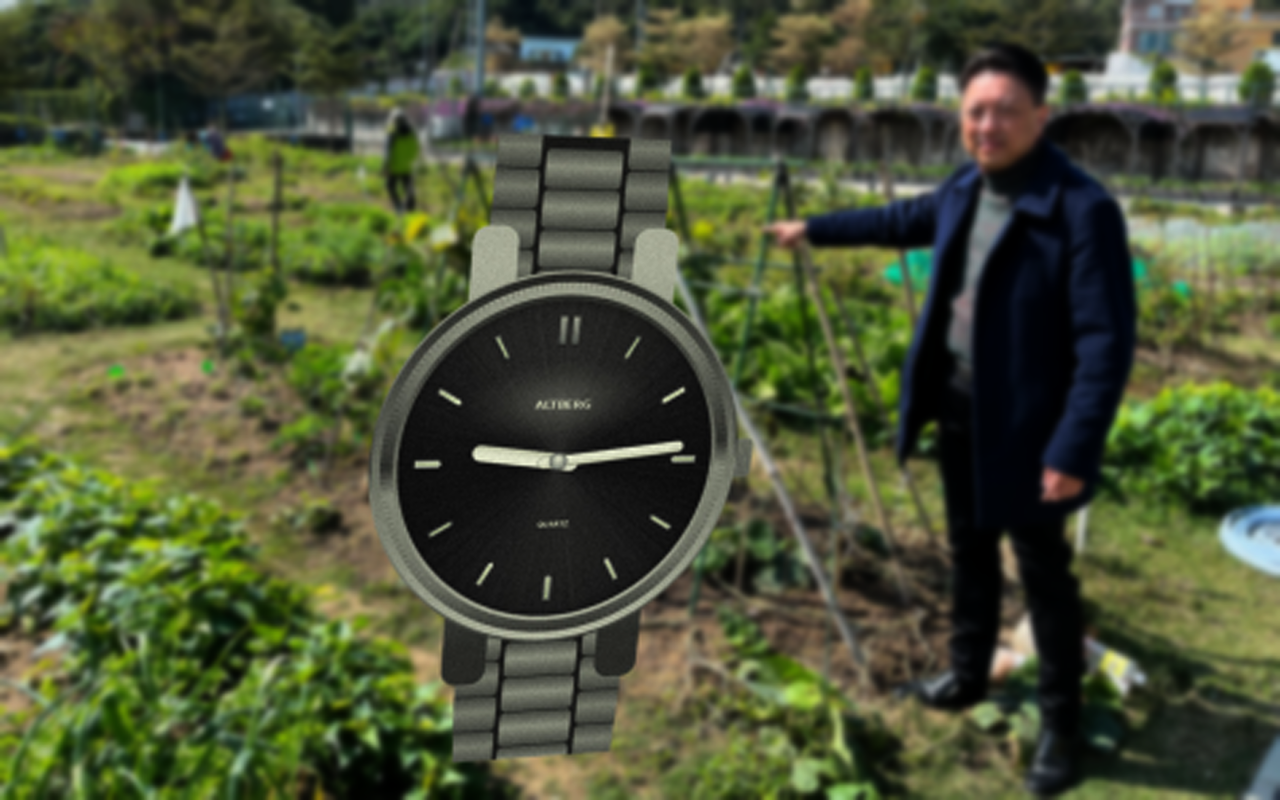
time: 9:14
